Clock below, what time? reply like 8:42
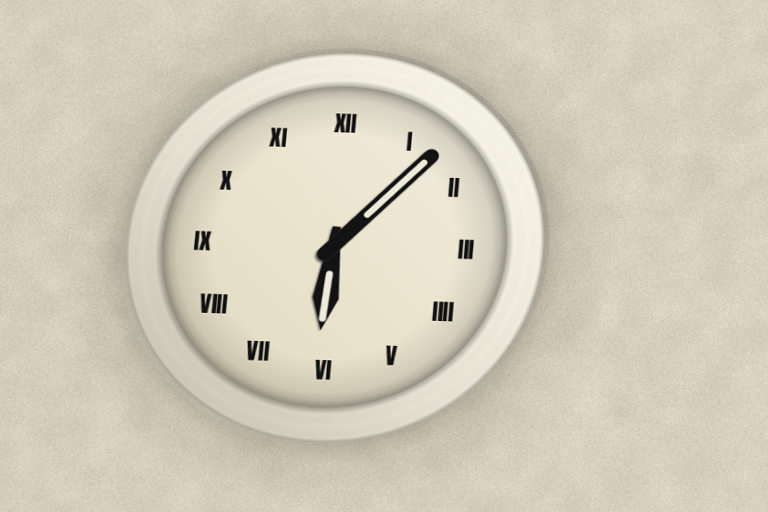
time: 6:07
